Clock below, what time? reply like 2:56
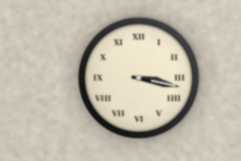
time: 3:17
